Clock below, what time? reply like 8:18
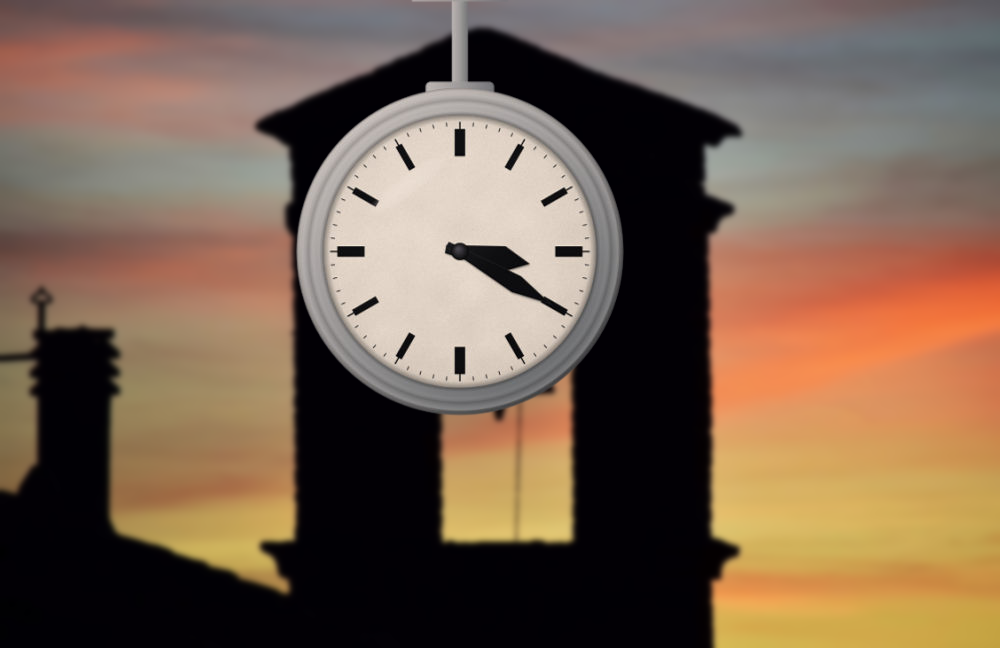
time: 3:20
